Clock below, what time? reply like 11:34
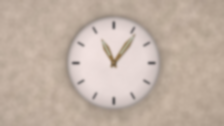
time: 11:06
